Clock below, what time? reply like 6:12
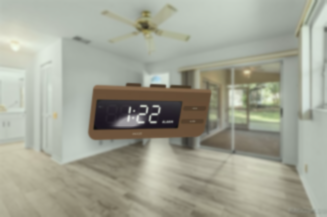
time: 1:22
